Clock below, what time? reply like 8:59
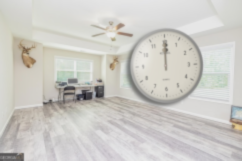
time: 12:00
